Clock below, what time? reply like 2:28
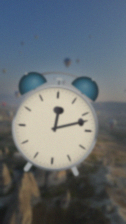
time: 12:12
